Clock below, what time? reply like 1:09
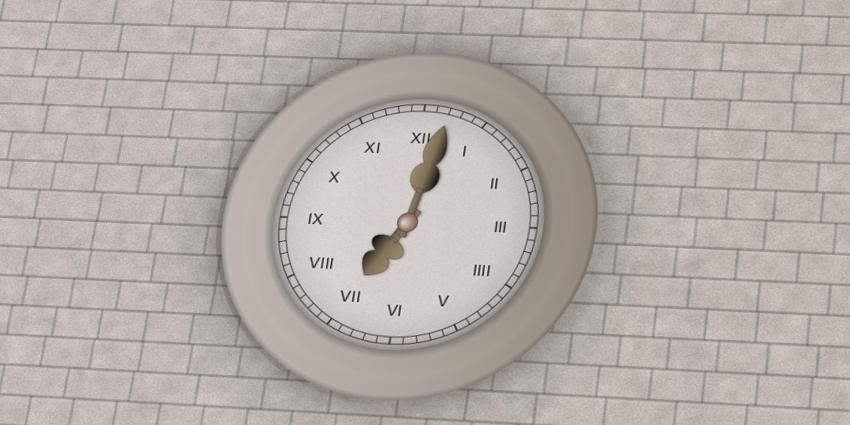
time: 7:02
